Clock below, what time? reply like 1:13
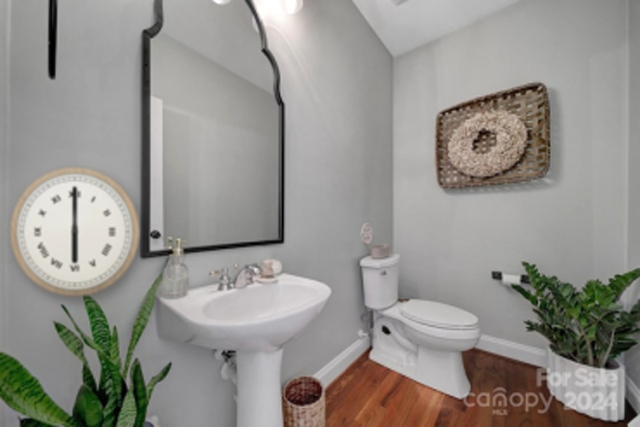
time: 6:00
